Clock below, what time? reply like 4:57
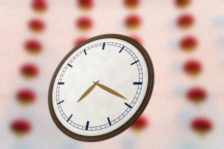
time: 7:19
